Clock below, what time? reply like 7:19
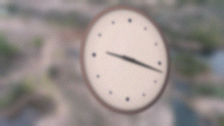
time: 9:17
